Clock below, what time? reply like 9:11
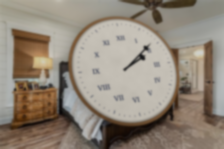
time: 2:09
